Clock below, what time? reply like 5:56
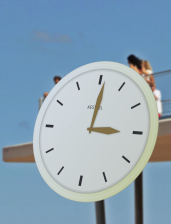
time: 3:01
